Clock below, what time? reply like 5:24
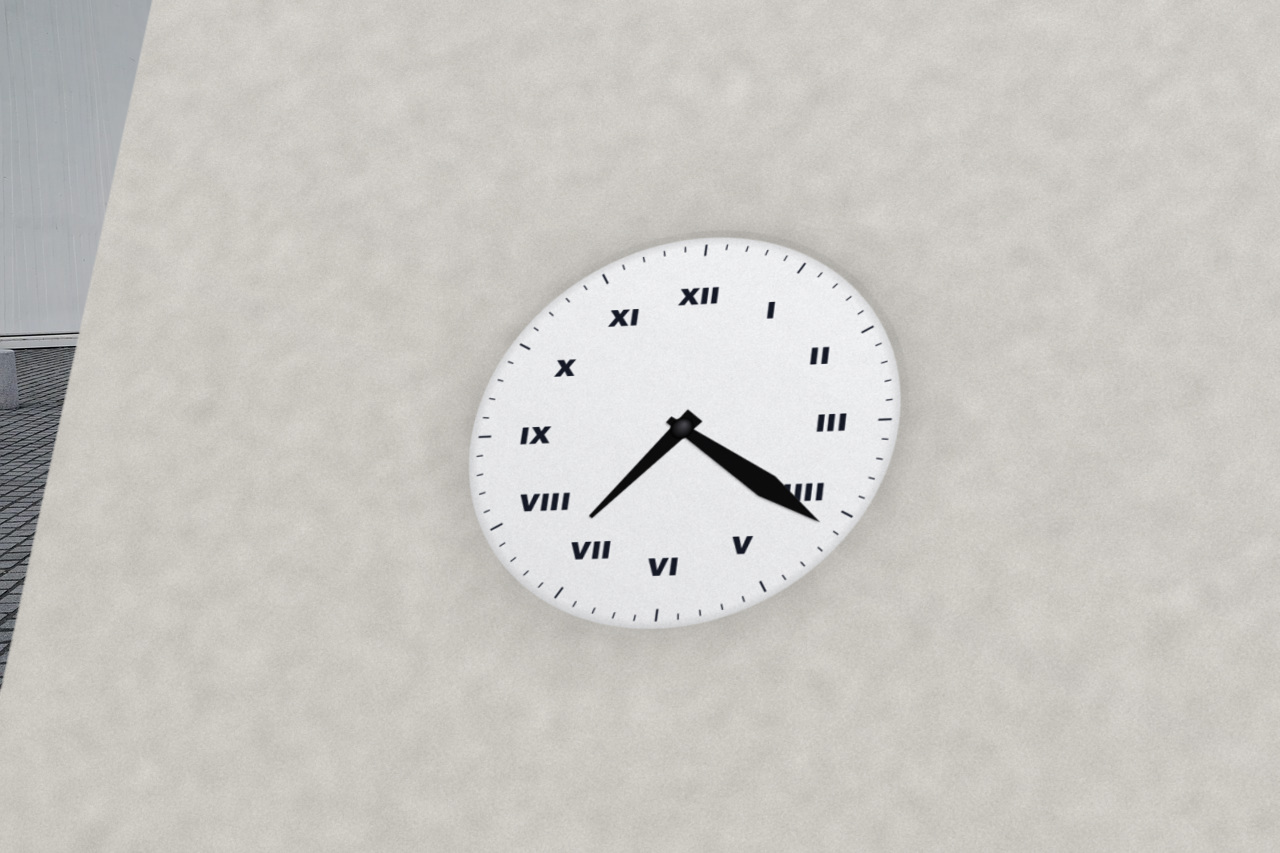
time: 7:21
